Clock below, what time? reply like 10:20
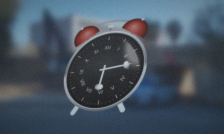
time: 6:14
